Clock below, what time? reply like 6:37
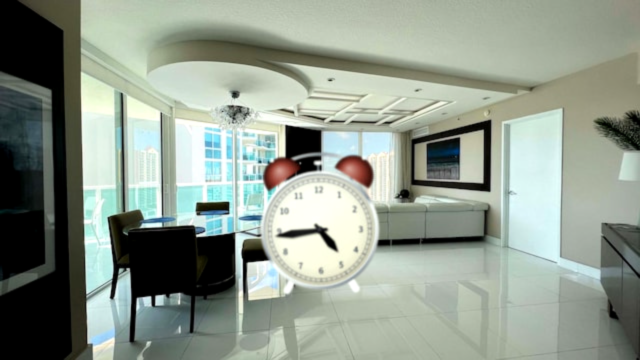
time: 4:44
